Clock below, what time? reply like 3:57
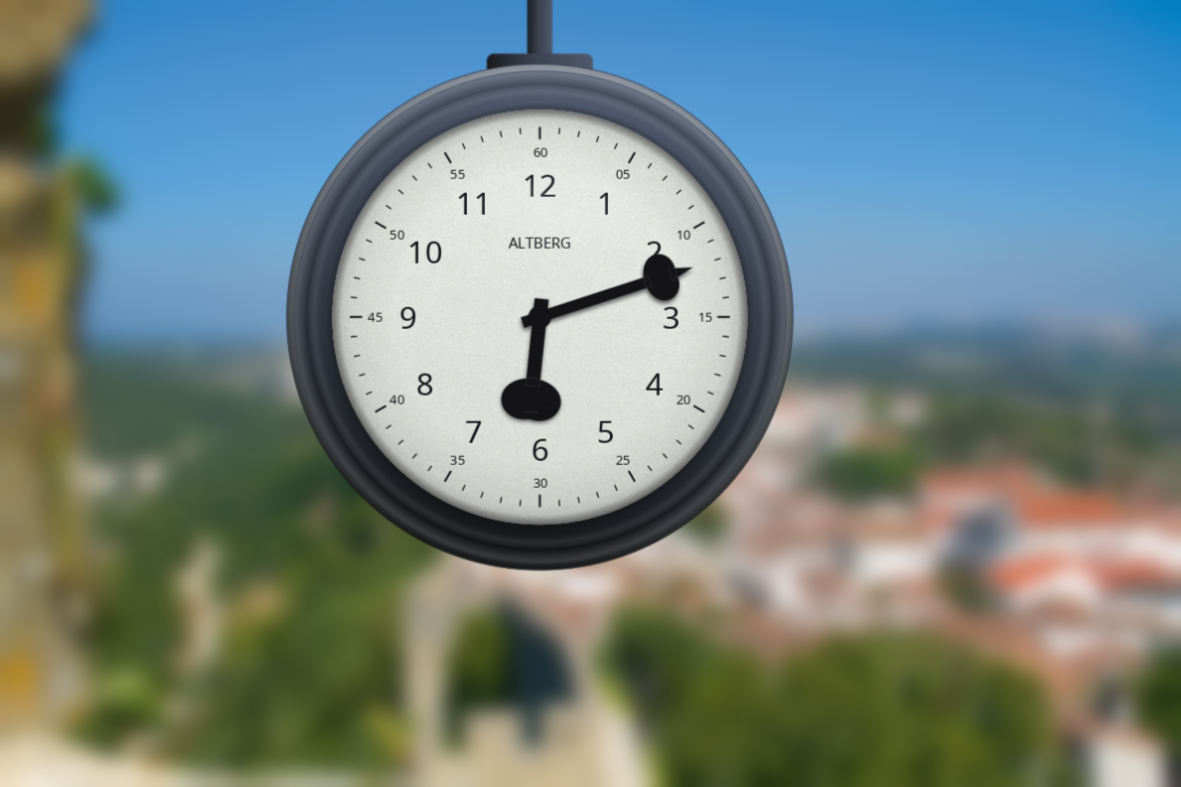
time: 6:12
